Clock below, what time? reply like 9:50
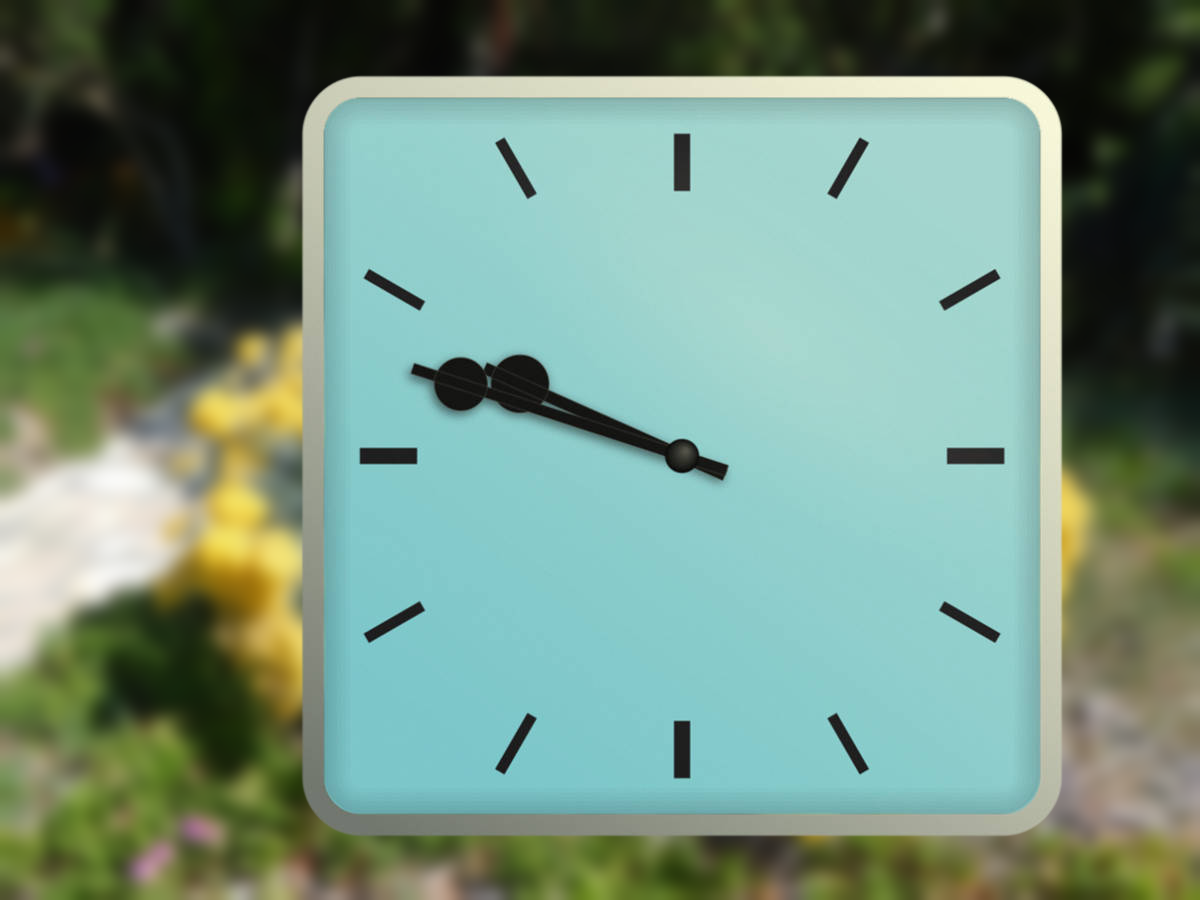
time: 9:48
